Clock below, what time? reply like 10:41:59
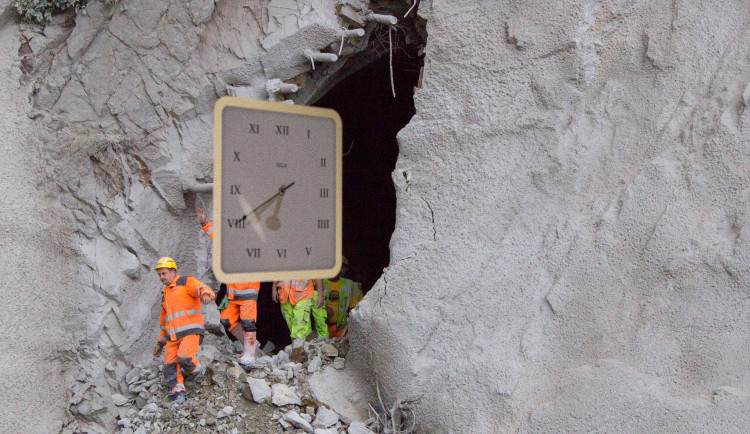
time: 6:38:40
